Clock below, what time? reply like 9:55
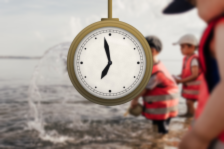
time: 6:58
